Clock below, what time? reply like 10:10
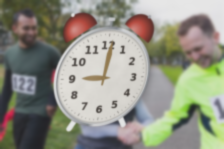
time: 9:01
